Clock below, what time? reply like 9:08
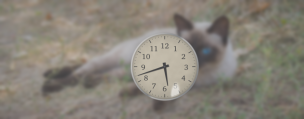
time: 5:42
